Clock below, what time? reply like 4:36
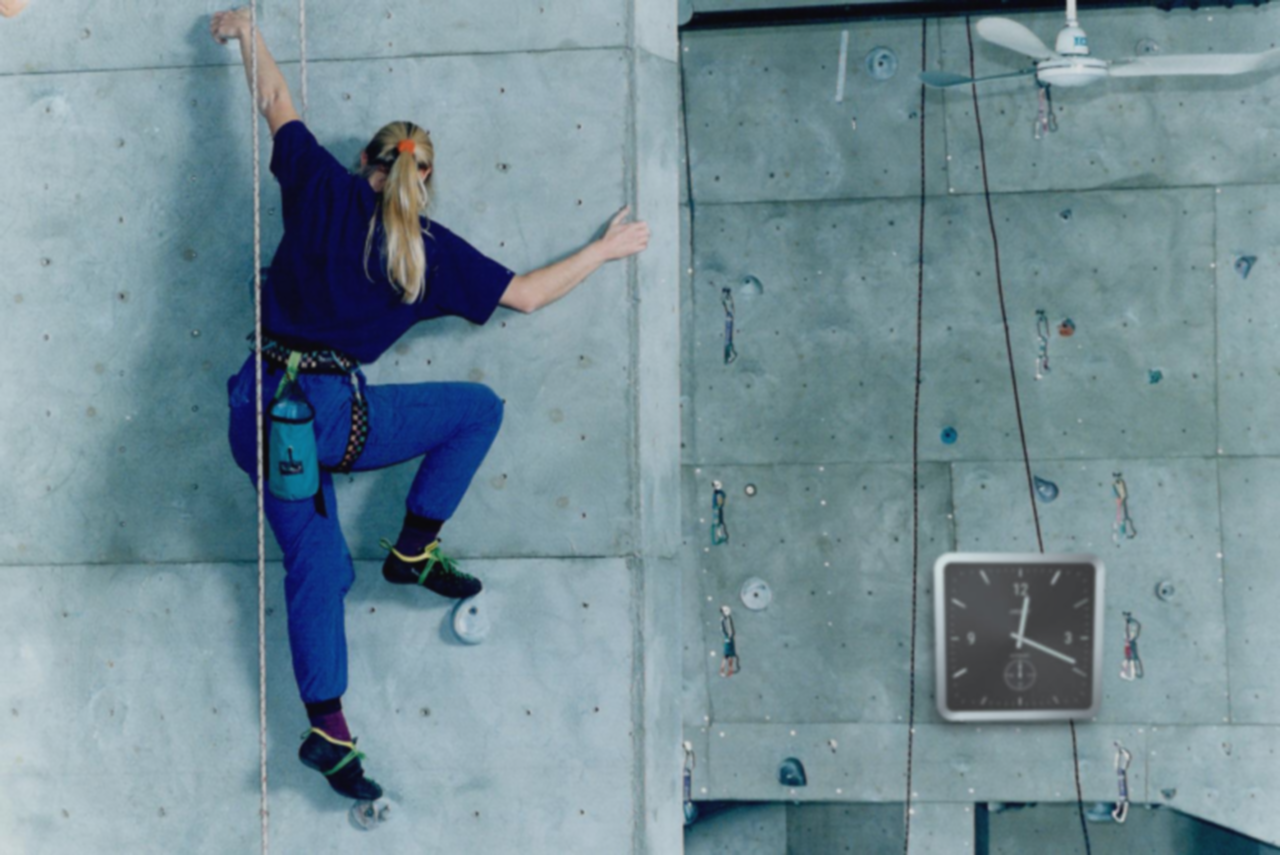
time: 12:19
